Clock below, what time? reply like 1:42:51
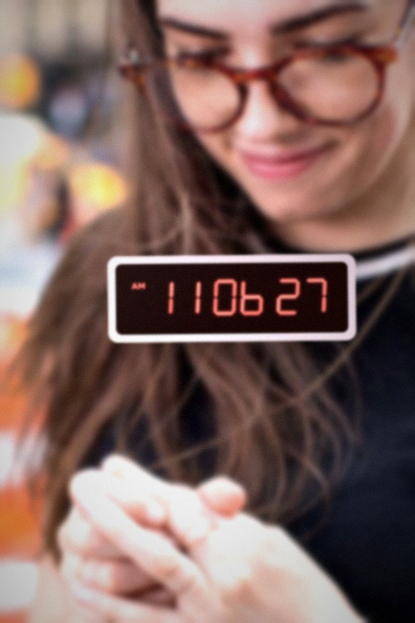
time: 11:06:27
